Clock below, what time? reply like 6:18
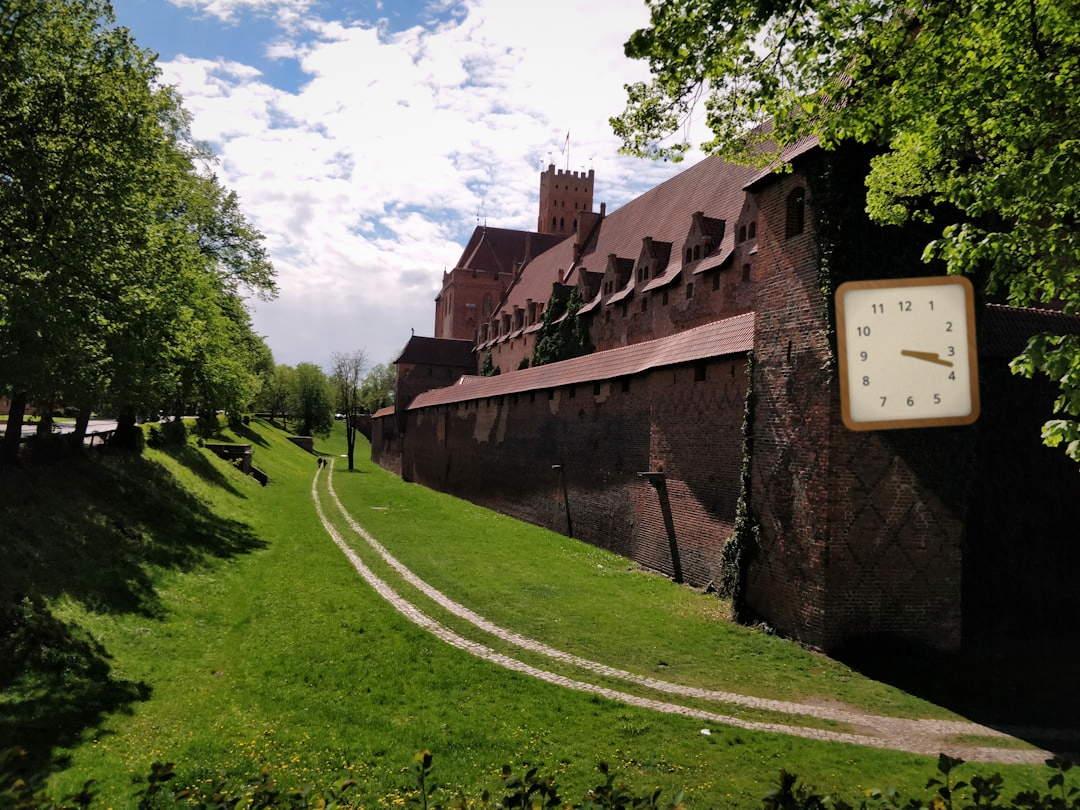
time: 3:18
